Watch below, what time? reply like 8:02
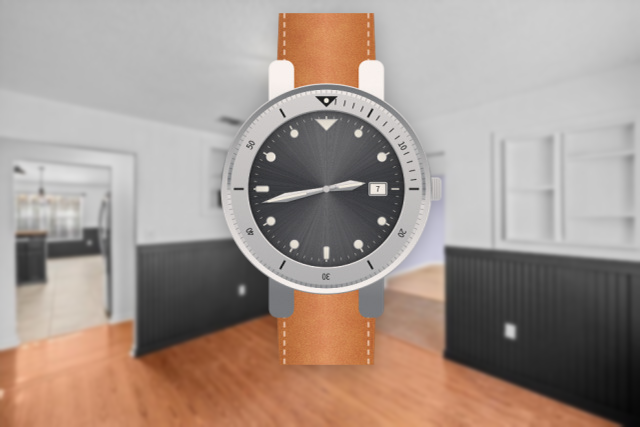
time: 2:43
